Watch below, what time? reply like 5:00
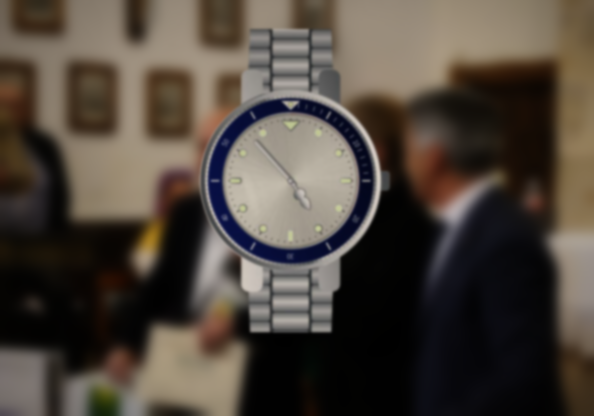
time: 4:53
